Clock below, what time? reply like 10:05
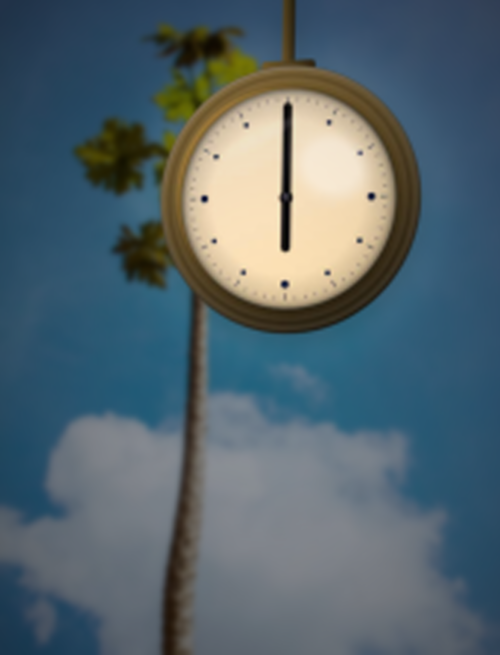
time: 6:00
